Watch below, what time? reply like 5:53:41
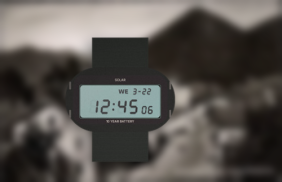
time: 12:45:06
